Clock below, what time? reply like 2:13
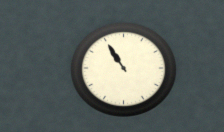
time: 10:55
